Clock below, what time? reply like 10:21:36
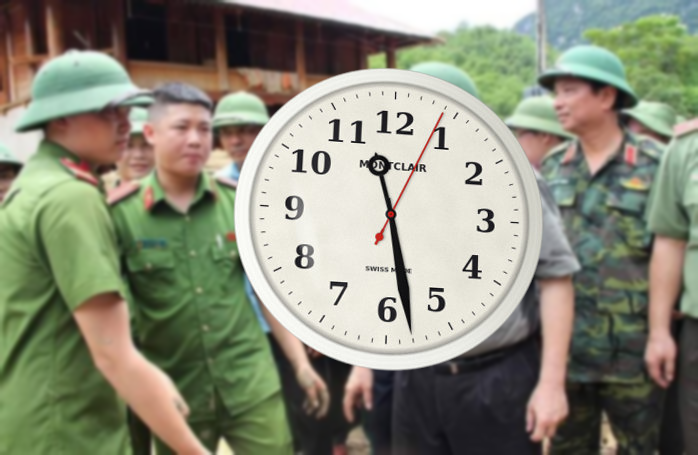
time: 11:28:04
